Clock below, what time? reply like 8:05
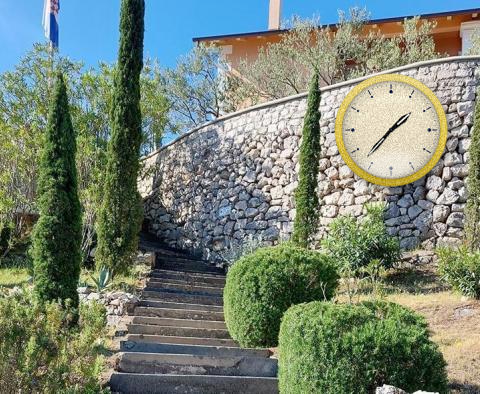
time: 1:37
